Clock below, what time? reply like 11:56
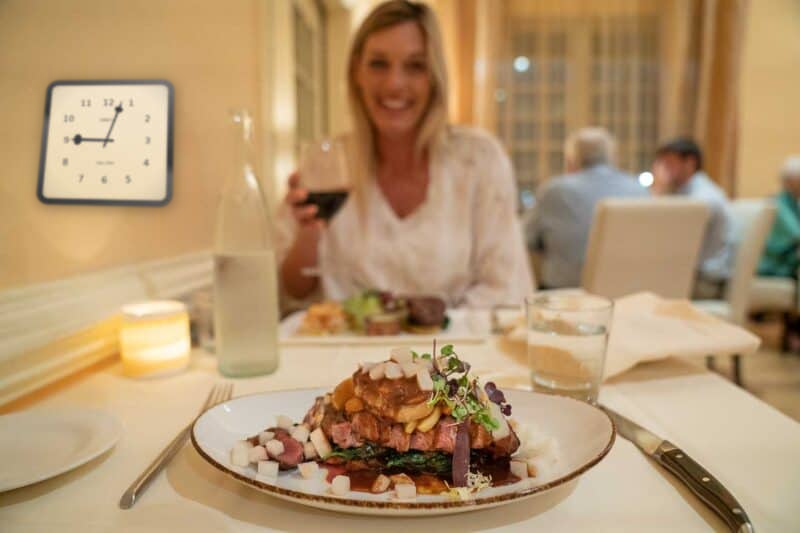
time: 9:03
